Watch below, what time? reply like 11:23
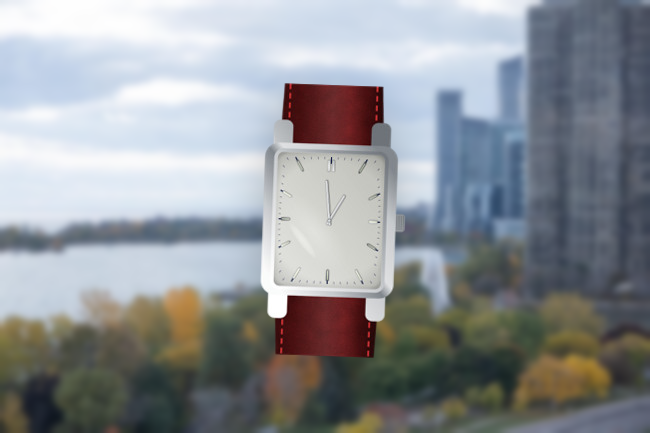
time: 12:59
